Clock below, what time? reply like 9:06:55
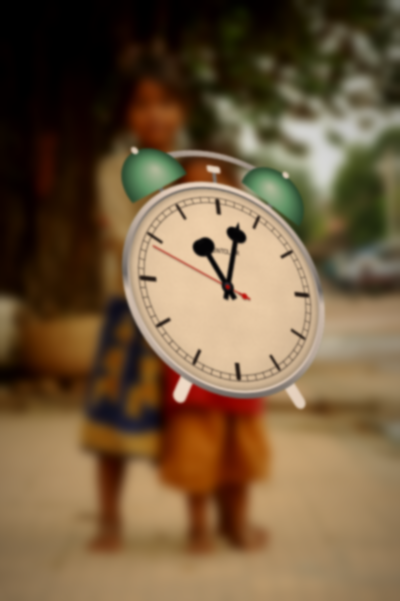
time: 11:02:49
